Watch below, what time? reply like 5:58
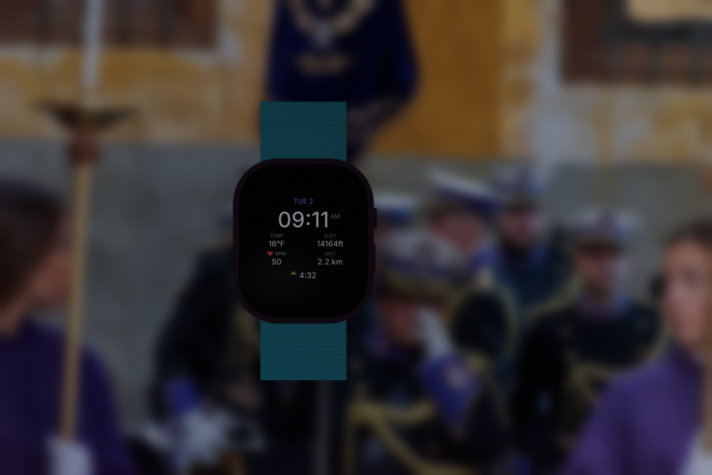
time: 9:11
